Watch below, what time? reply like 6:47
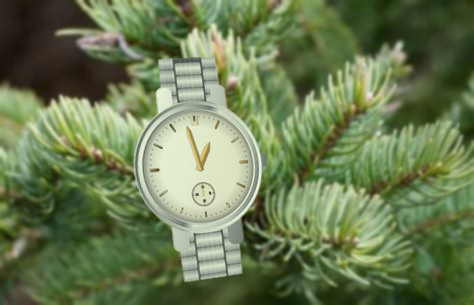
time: 12:58
